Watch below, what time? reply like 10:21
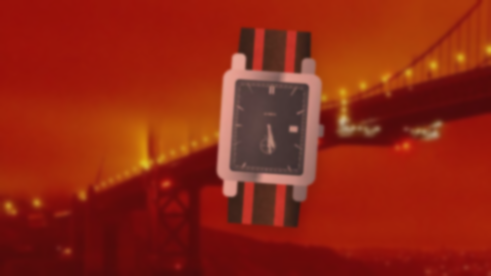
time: 5:29
